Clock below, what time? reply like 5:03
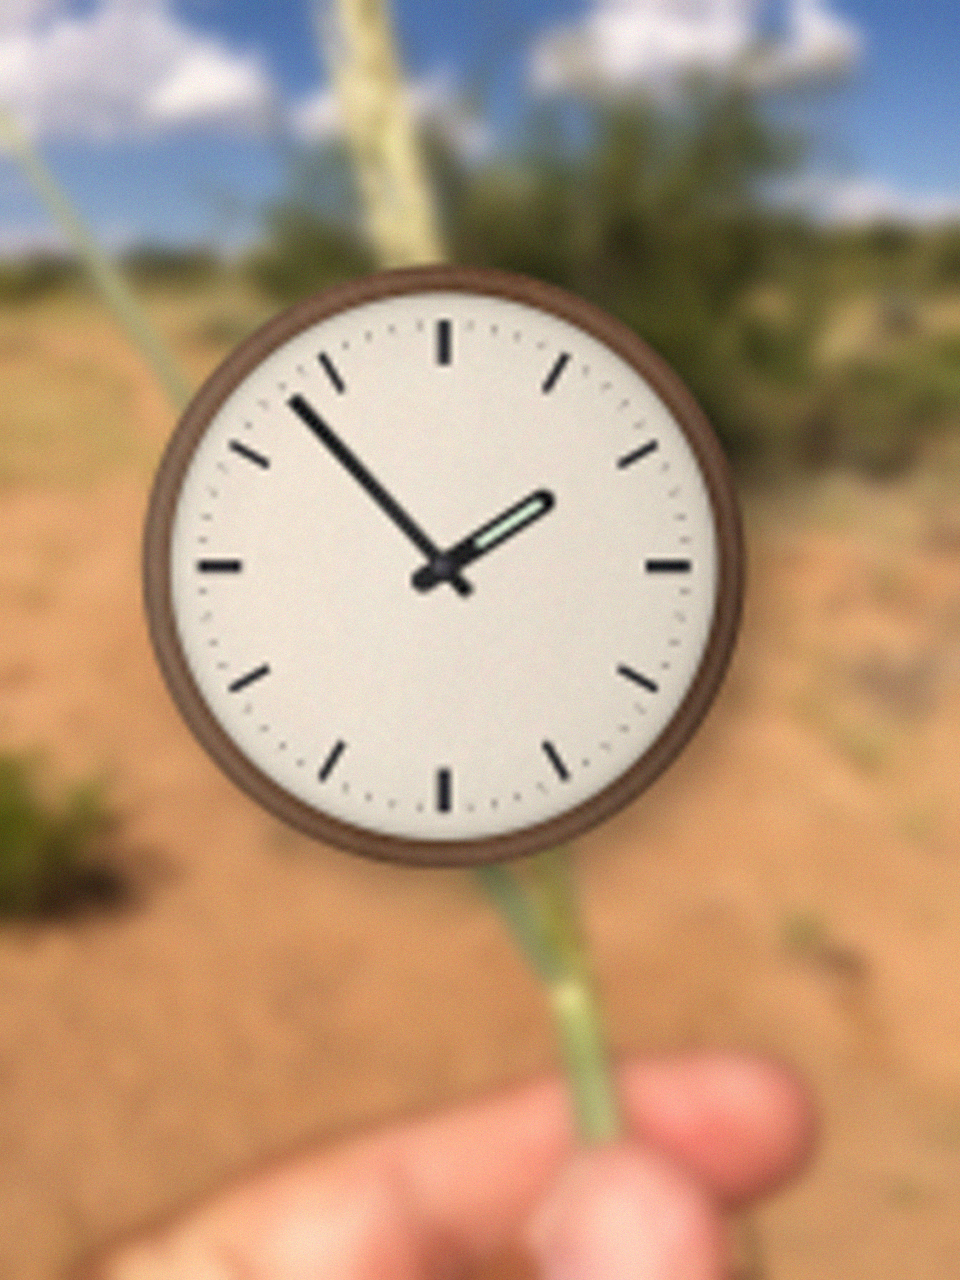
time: 1:53
